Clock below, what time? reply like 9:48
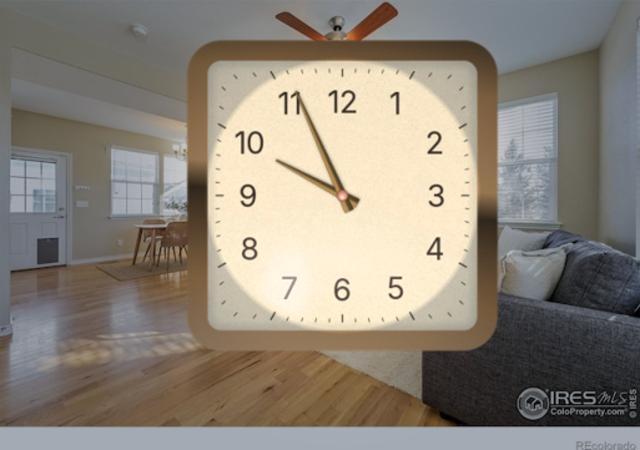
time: 9:56
